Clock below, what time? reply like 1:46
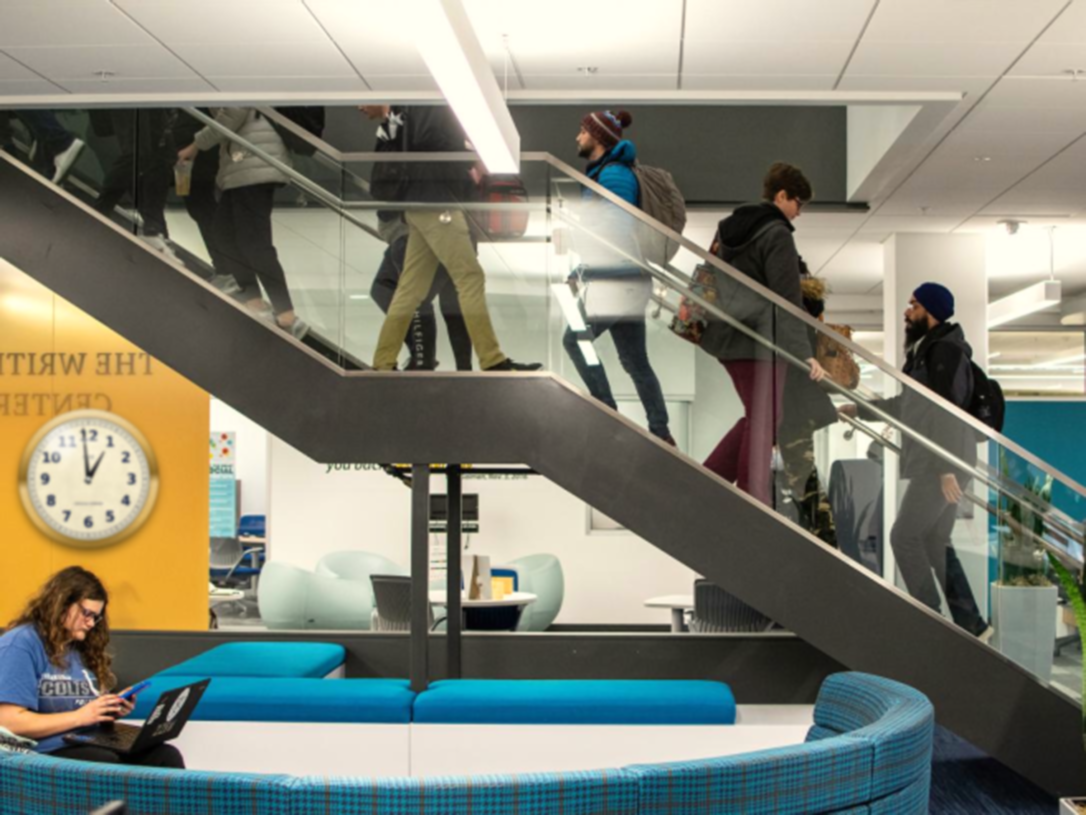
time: 12:59
